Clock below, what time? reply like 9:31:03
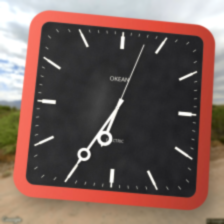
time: 6:35:03
